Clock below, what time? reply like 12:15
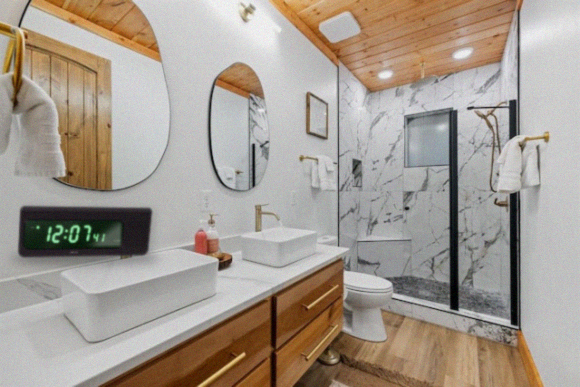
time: 12:07
